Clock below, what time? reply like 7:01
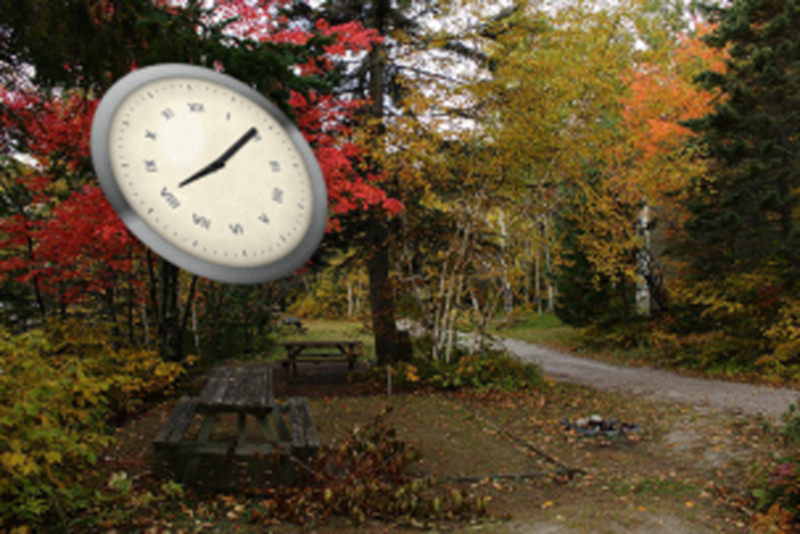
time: 8:09
